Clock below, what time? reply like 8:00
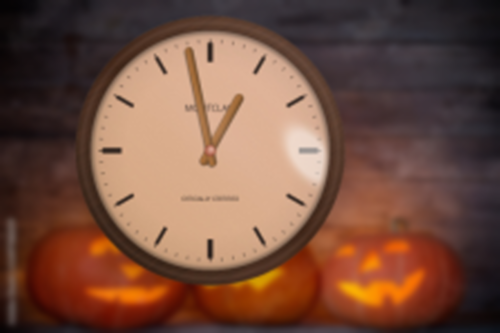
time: 12:58
